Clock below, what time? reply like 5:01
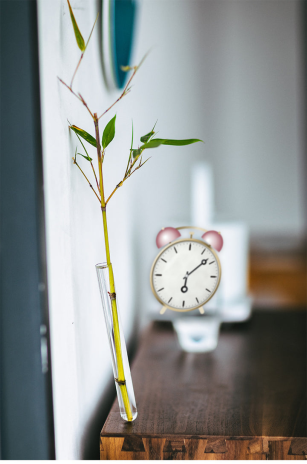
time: 6:08
